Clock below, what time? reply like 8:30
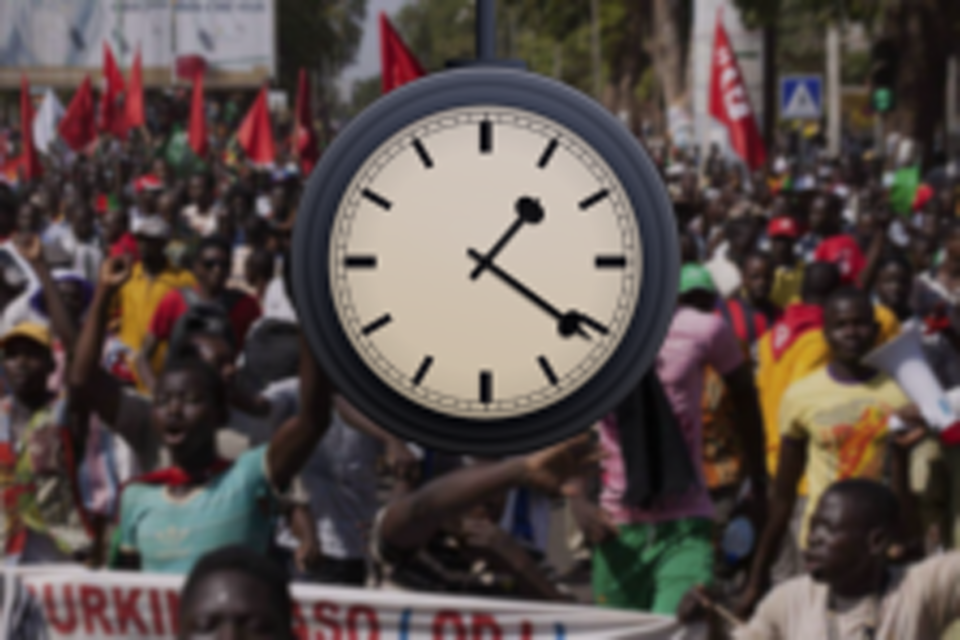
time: 1:21
